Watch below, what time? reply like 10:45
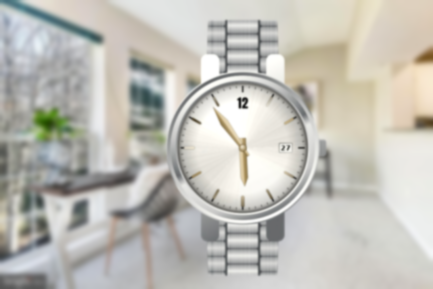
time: 5:54
